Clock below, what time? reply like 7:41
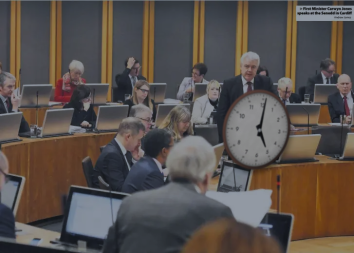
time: 5:01
